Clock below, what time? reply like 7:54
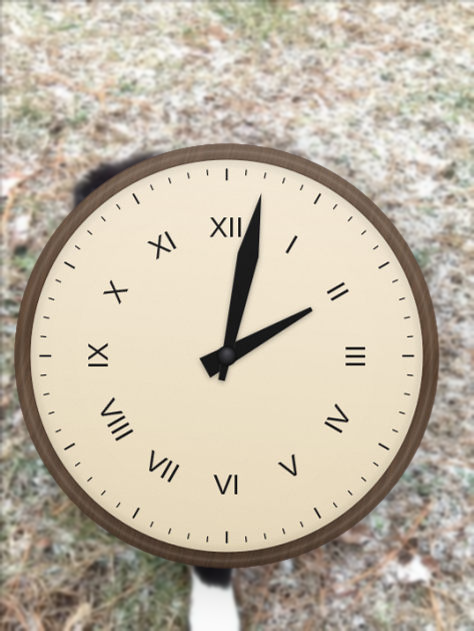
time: 2:02
